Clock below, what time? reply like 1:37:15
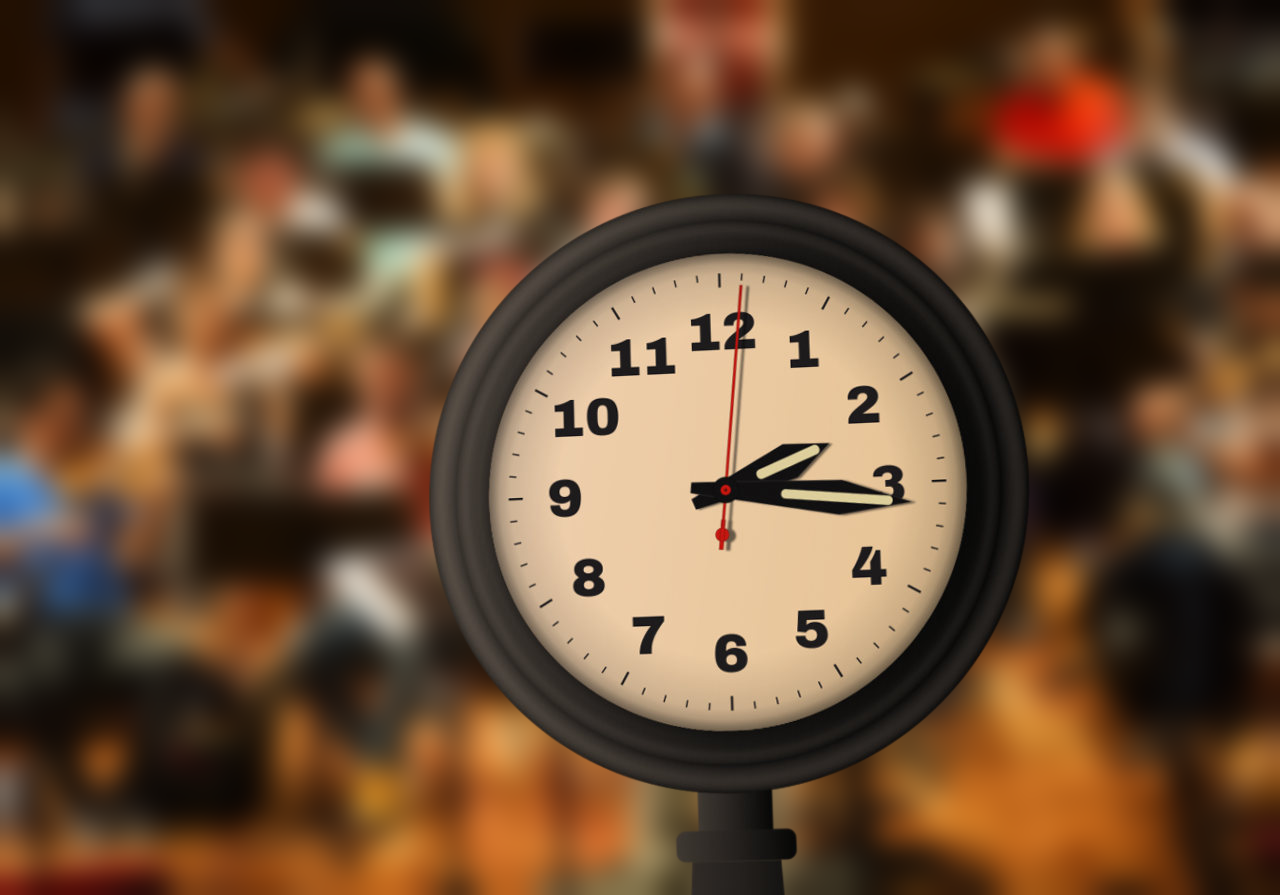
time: 2:16:01
